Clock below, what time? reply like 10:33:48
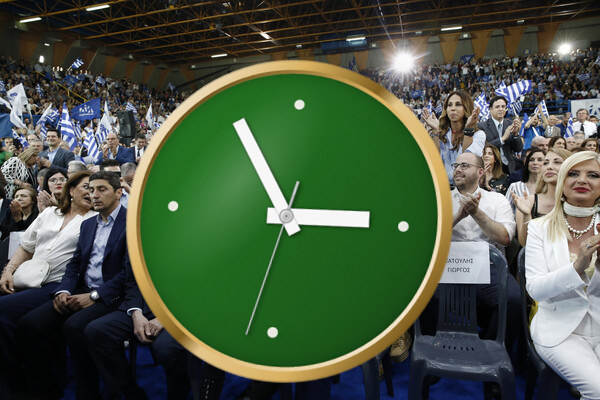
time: 2:54:32
